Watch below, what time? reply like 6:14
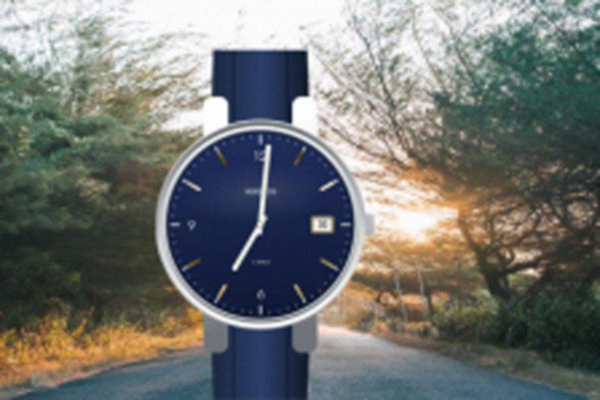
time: 7:01
